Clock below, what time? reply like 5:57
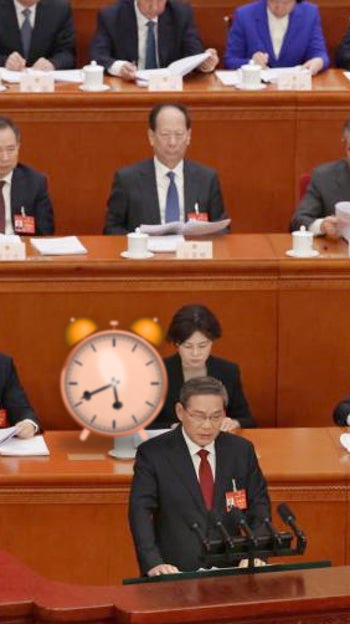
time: 5:41
